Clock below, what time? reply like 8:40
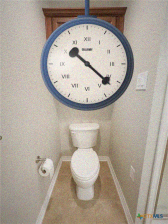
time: 10:22
